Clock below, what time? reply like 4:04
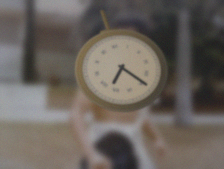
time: 7:24
